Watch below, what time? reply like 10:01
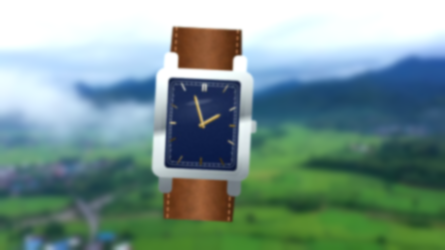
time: 1:57
